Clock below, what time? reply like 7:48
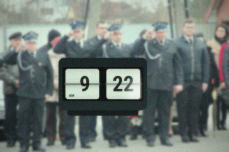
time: 9:22
